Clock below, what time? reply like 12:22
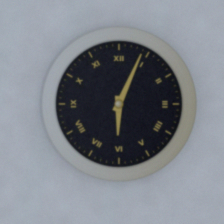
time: 6:04
